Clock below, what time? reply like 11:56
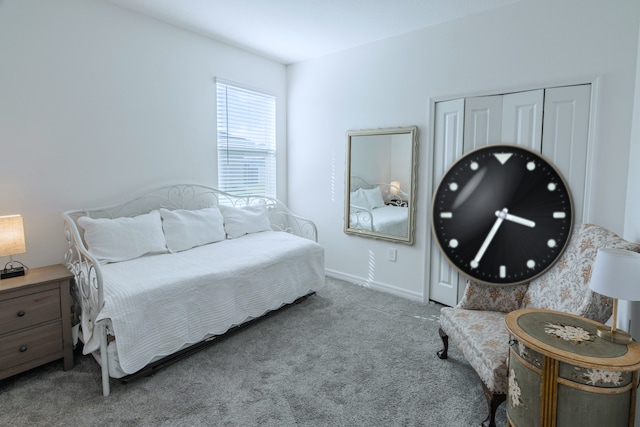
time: 3:35
